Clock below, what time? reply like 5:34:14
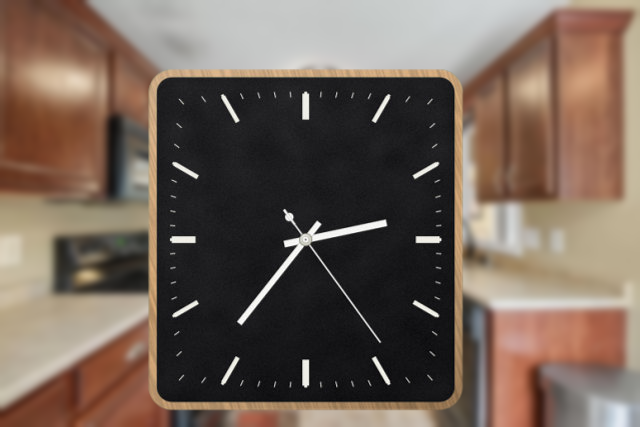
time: 2:36:24
